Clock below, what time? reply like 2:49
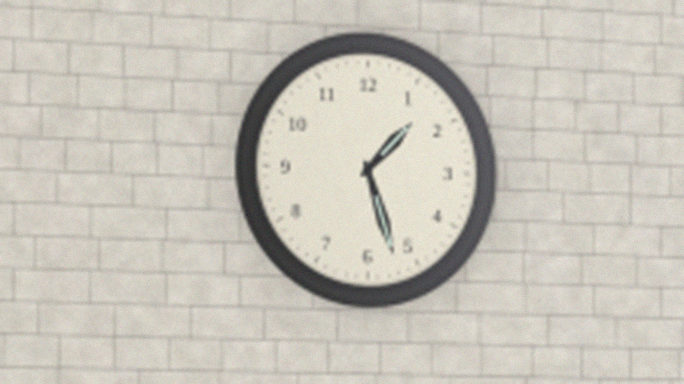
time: 1:27
